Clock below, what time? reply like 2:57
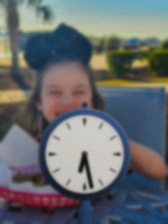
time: 6:28
